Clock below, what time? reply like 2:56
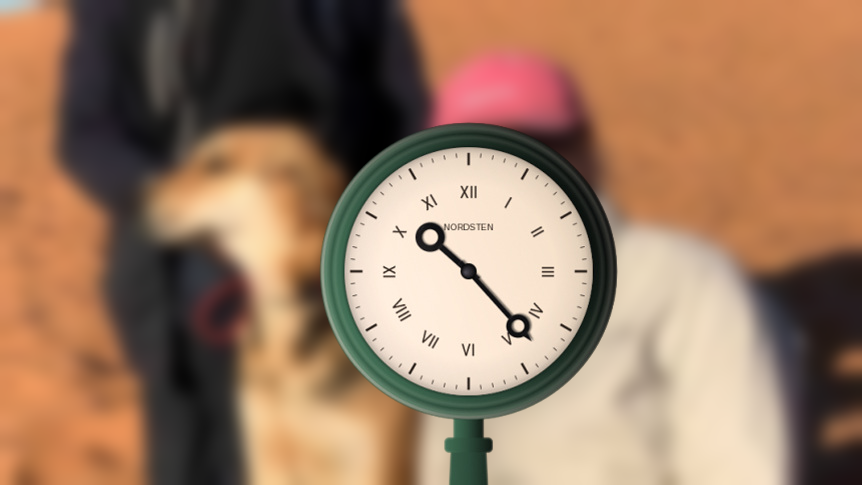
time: 10:23
